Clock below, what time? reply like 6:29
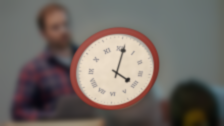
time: 4:01
